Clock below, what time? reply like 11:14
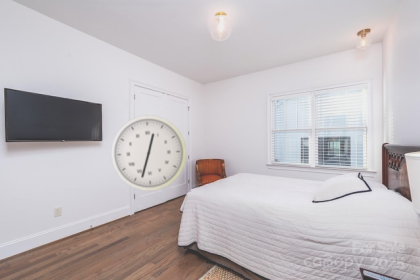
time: 12:33
